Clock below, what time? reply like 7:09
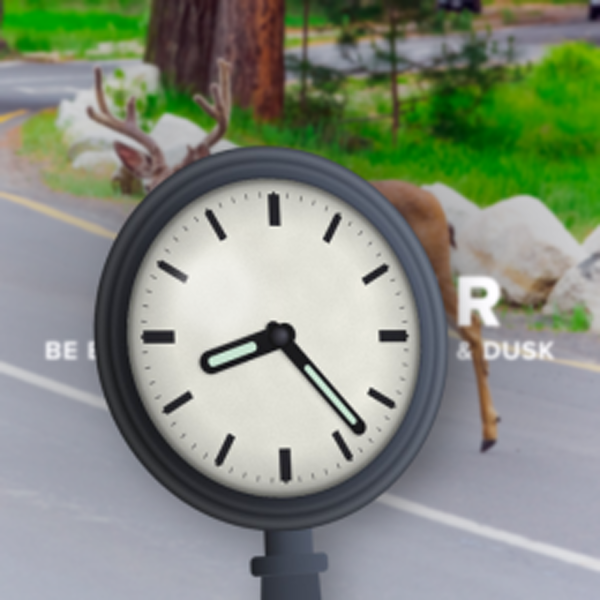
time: 8:23
